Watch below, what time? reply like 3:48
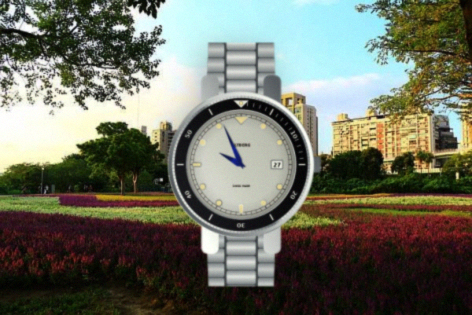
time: 9:56
